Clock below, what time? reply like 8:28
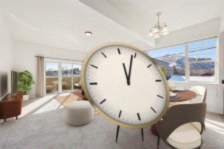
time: 12:04
